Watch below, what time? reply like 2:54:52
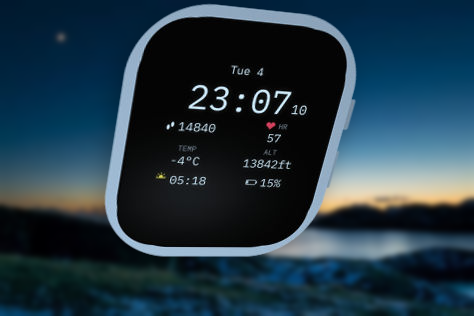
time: 23:07:10
